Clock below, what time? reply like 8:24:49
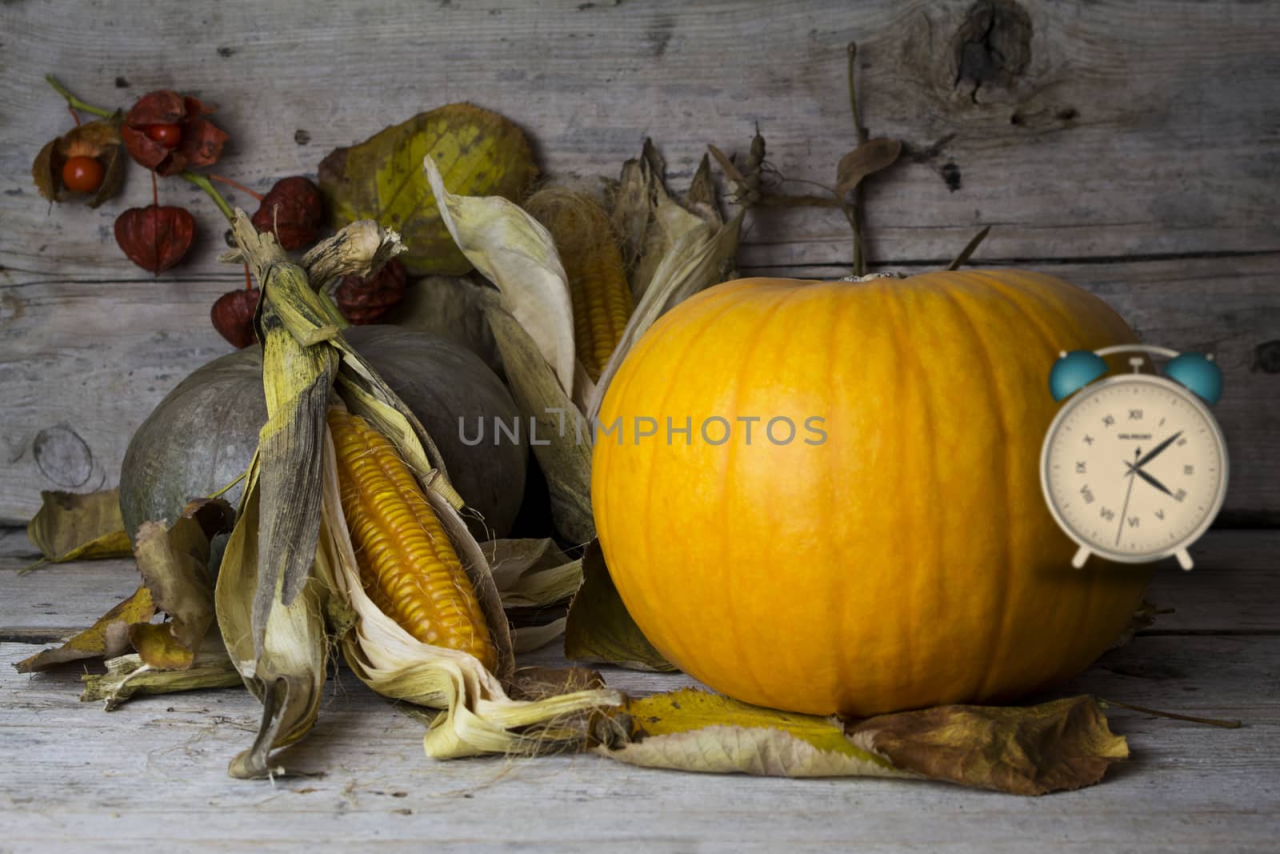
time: 4:08:32
